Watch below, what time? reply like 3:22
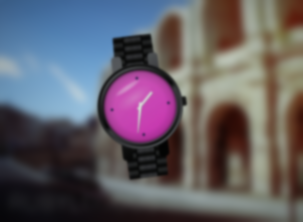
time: 1:32
